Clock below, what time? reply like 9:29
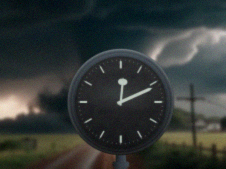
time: 12:11
